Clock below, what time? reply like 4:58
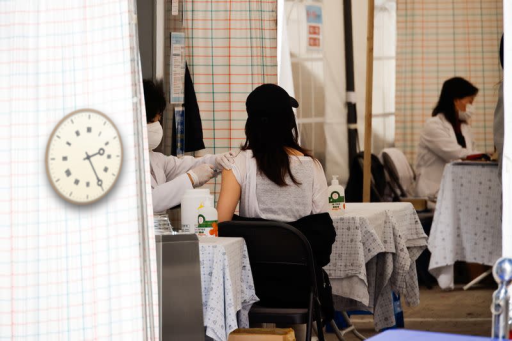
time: 2:25
